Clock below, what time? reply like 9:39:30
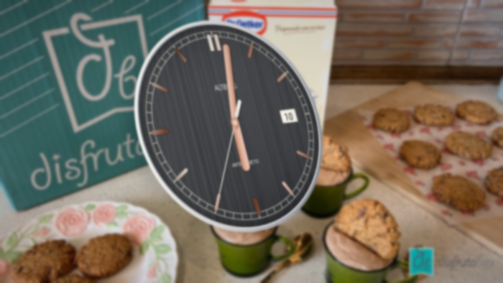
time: 6:01:35
